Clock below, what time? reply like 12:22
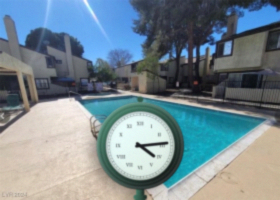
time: 4:14
